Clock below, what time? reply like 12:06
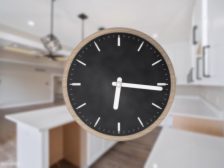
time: 6:16
